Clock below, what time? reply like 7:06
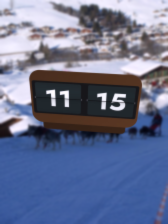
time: 11:15
